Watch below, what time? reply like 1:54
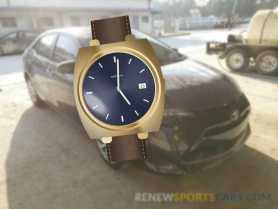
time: 5:01
